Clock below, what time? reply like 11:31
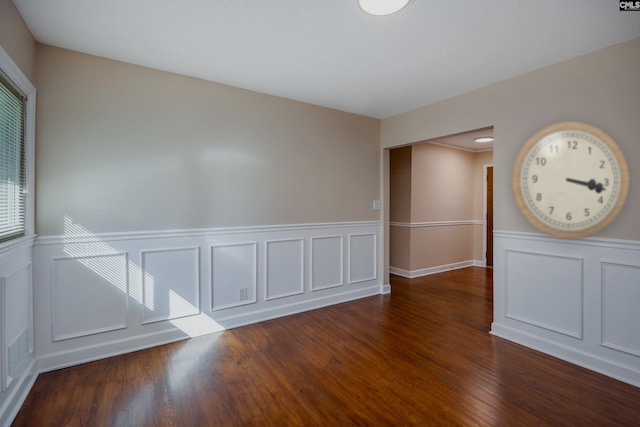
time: 3:17
